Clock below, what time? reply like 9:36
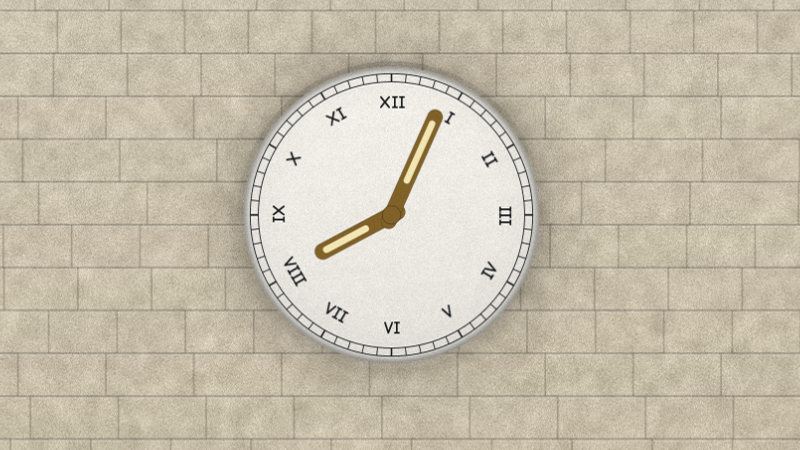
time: 8:04
